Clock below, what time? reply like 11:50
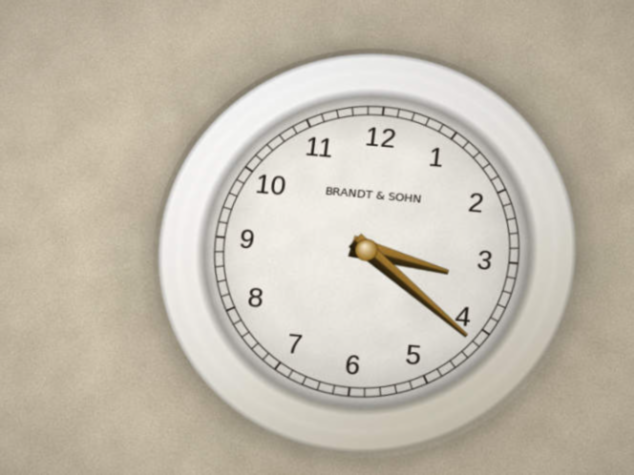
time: 3:21
